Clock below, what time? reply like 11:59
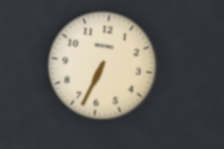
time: 6:33
